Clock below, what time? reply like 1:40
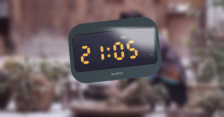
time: 21:05
